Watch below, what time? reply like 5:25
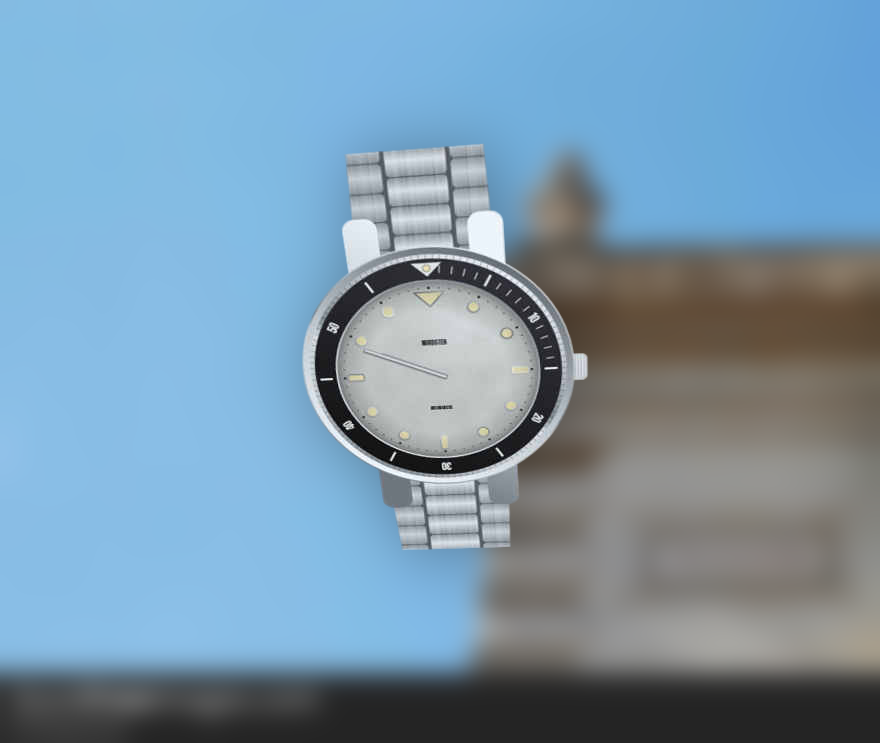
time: 9:49
